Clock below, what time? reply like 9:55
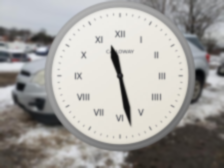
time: 11:28
